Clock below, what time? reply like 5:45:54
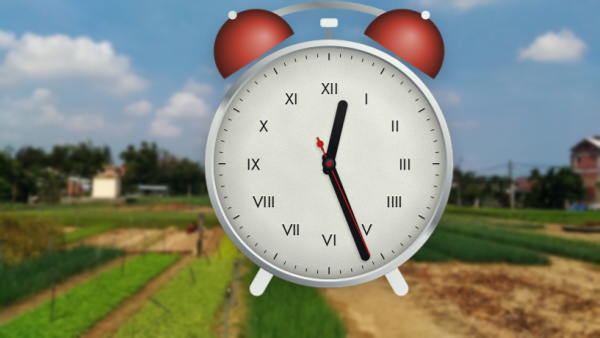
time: 12:26:26
